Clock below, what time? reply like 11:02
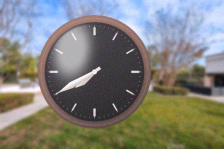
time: 7:40
